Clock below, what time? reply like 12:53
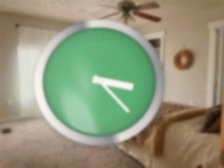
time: 3:23
